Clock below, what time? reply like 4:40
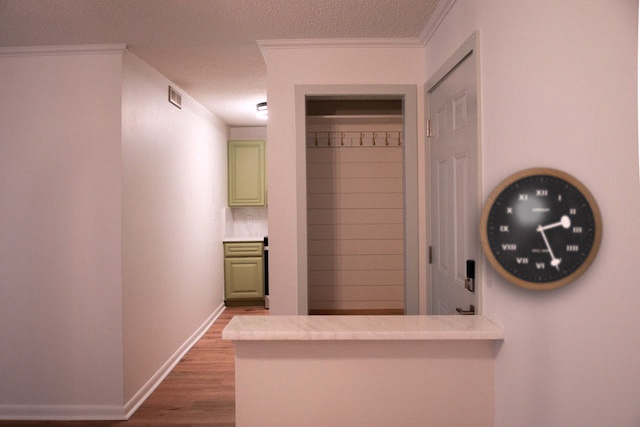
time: 2:26
